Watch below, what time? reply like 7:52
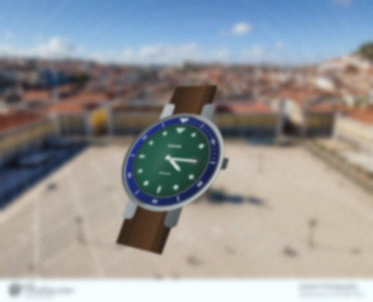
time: 4:15
